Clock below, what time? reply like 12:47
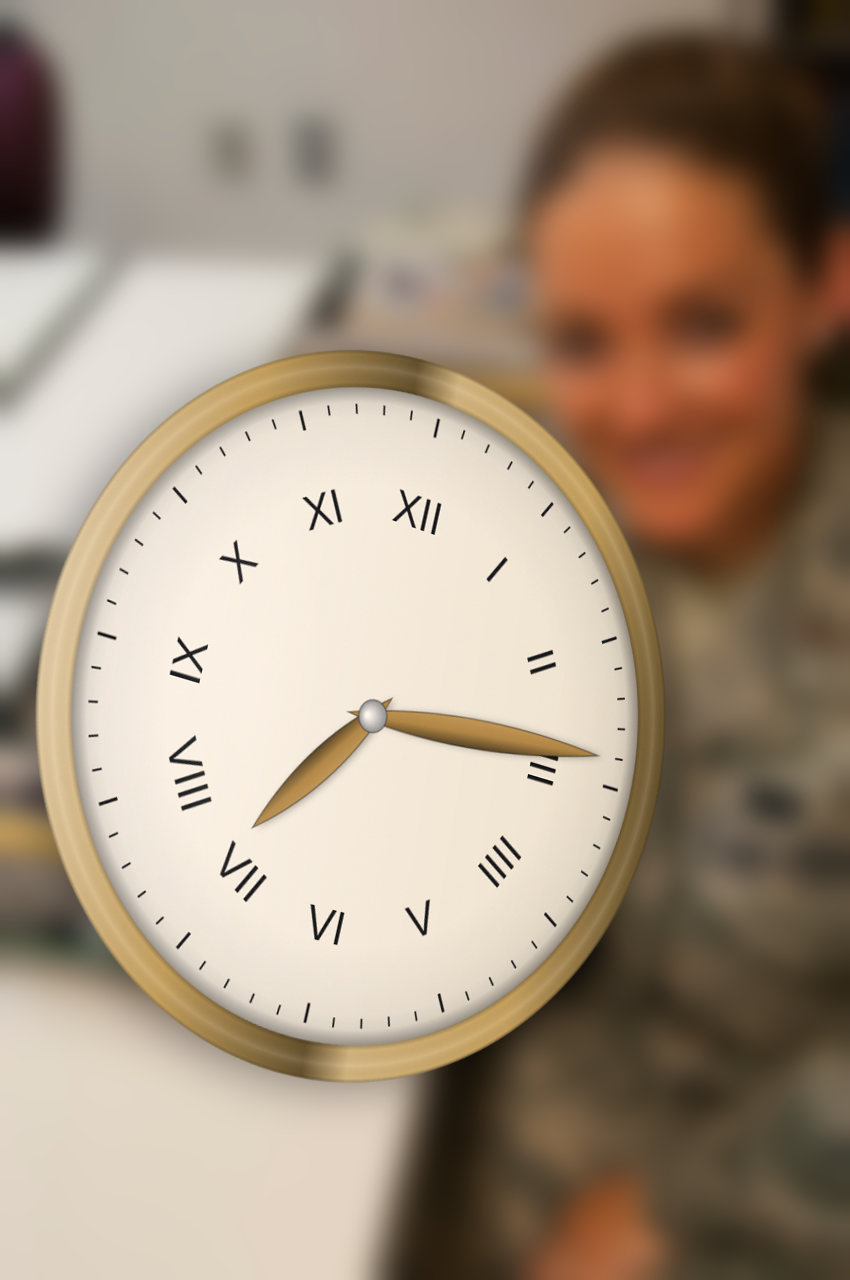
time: 7:14
